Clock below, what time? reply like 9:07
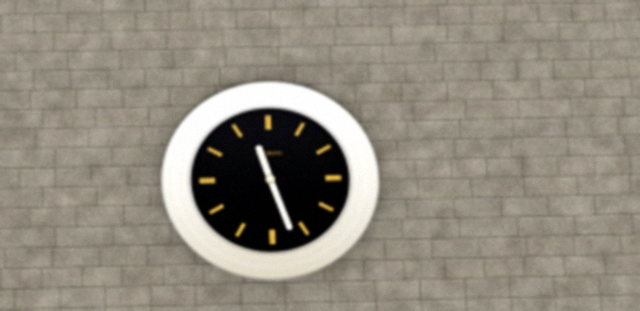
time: 11:27
